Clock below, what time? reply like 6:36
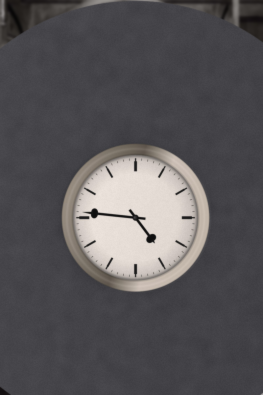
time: 4:46
